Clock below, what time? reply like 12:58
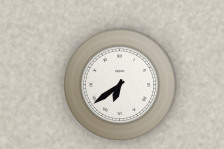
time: 6:39
